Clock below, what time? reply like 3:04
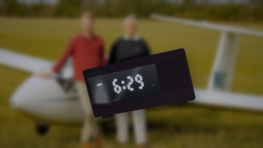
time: 6:29
